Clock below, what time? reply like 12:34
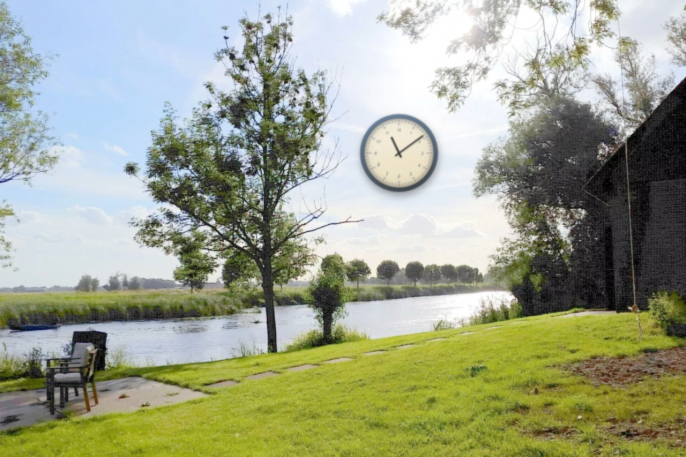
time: 11:09
